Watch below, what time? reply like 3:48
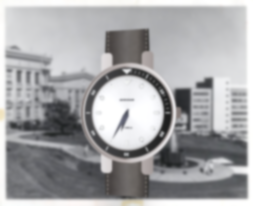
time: 6:35
